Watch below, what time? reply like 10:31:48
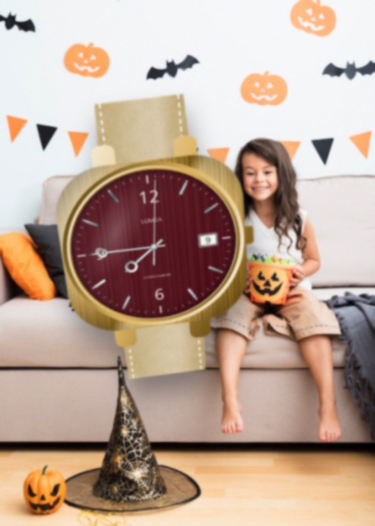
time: 7:45:01
